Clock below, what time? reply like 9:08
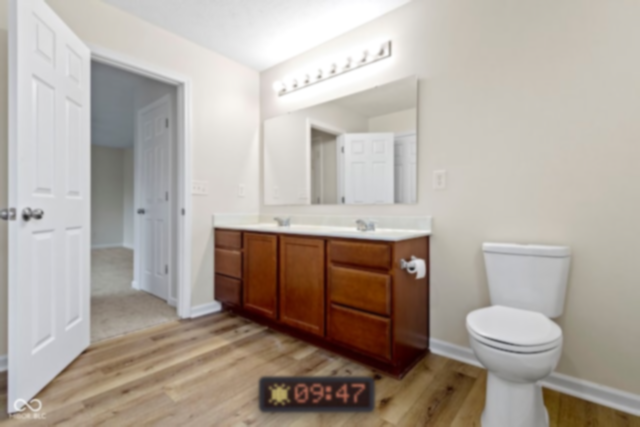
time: 9:47
